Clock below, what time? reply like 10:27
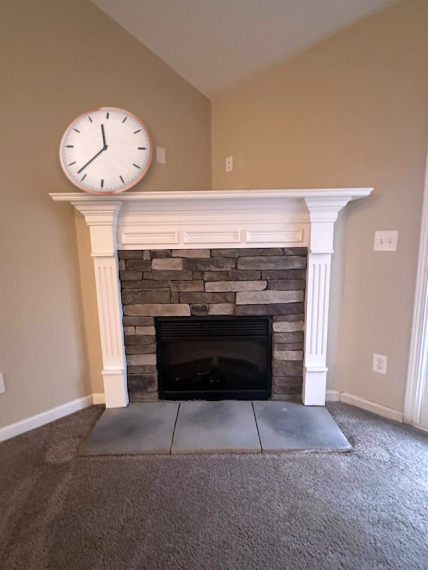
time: 11:37
